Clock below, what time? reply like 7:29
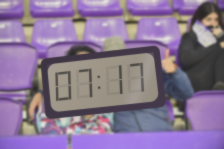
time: 7:17
